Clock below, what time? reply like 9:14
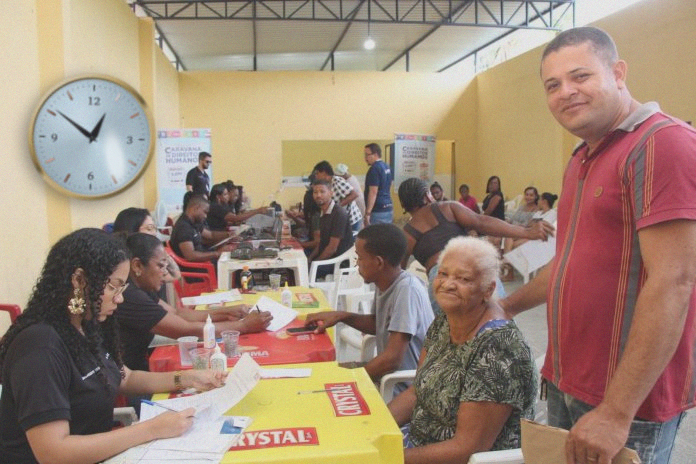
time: 12:51
